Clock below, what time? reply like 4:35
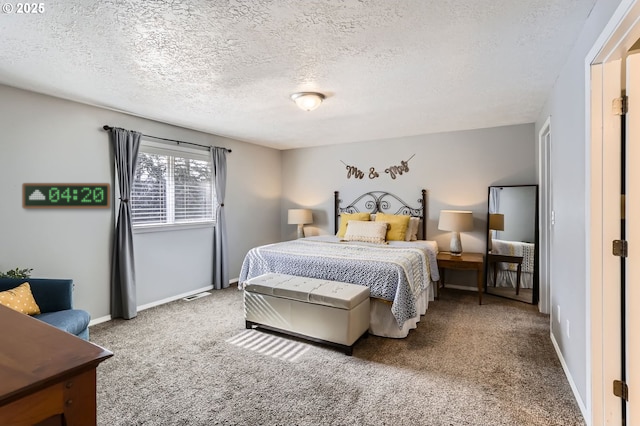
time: 4:20
